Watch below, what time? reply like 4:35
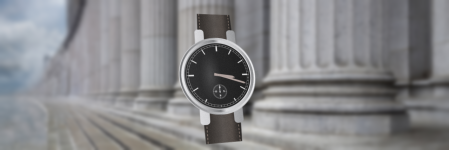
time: 3:18
